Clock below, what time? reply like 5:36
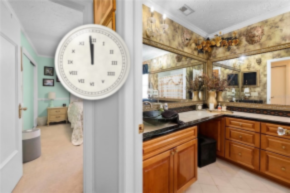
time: 11:59
